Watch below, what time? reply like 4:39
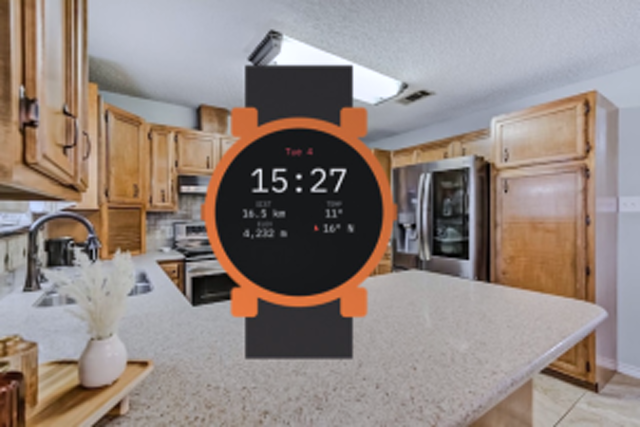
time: 15:27
